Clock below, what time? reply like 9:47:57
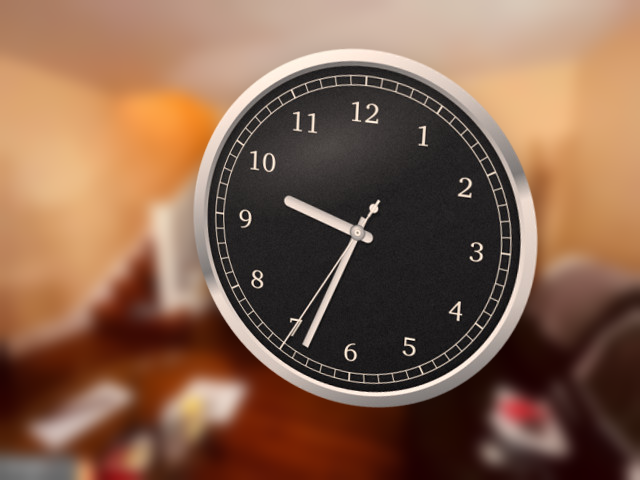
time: 9:33:35
